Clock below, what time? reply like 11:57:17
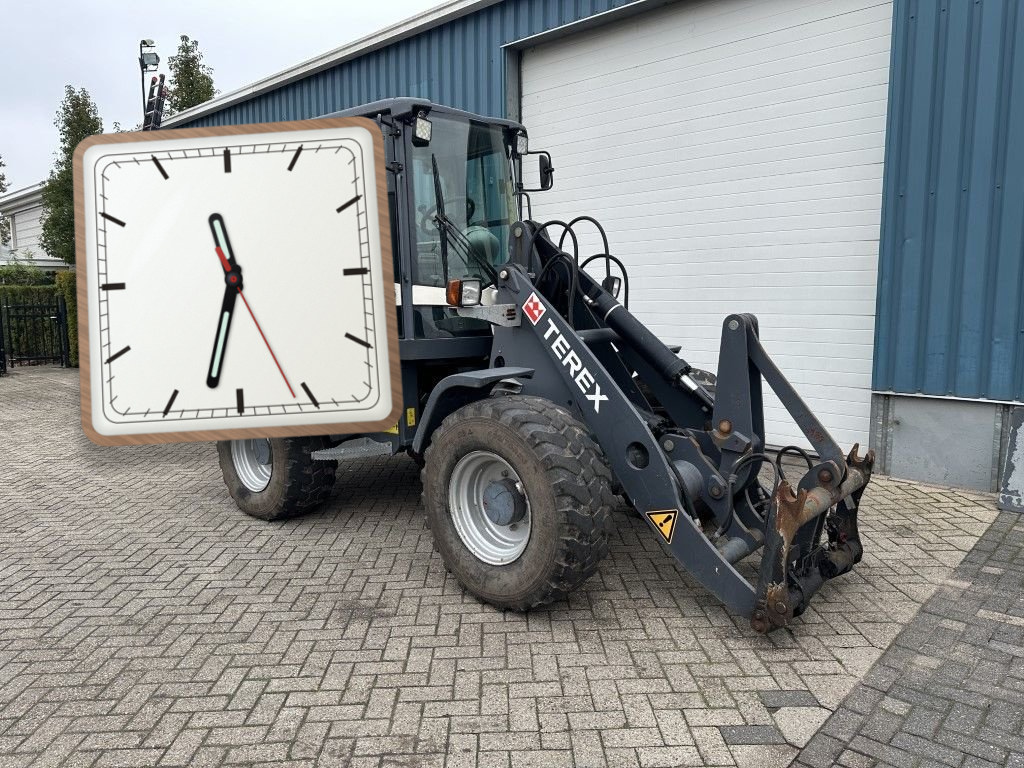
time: 11:32:26
